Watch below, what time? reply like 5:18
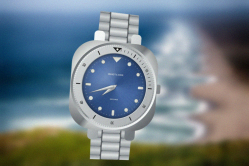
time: 7:42
